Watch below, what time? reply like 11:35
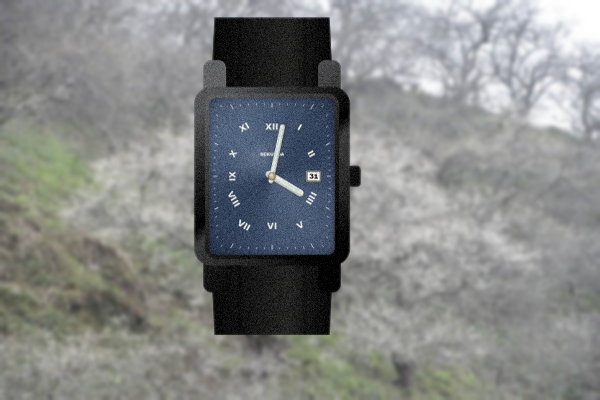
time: 4:02
